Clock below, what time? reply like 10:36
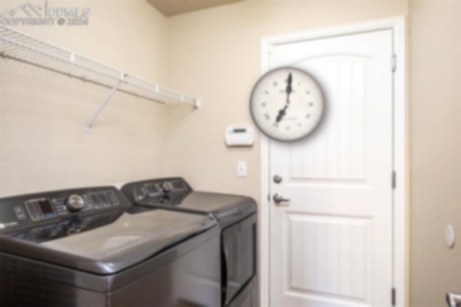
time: 7:01
